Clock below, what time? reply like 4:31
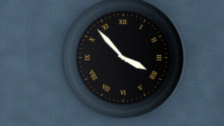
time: 3:53
